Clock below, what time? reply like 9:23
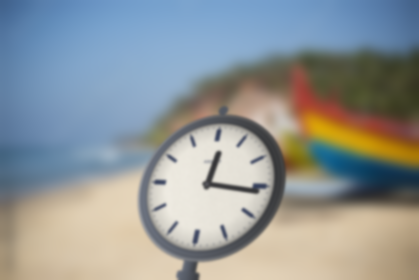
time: 12:16
